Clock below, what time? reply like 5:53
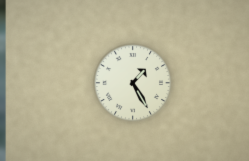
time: 1:25
